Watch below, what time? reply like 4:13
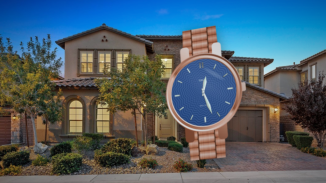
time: 12:27
